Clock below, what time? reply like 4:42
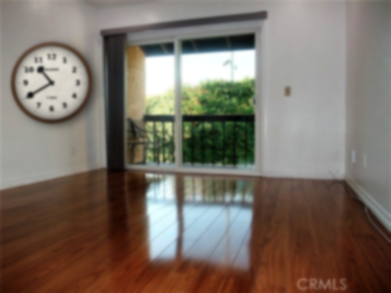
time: 10:40
